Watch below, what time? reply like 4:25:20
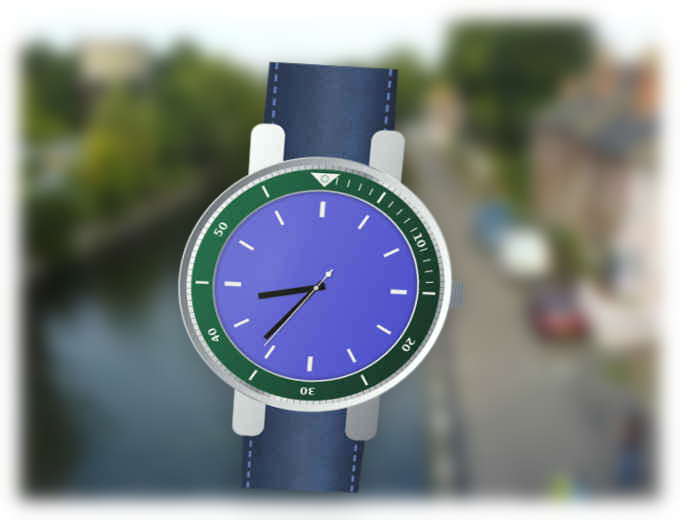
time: 8:36:36
